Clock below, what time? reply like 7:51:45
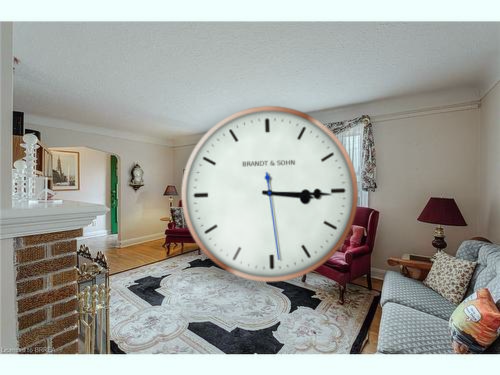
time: 3:15:29
